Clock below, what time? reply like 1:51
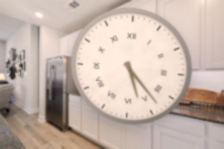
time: 5:23
